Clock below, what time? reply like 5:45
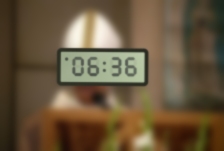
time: 6:36
